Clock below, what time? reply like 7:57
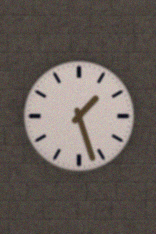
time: 1:27
